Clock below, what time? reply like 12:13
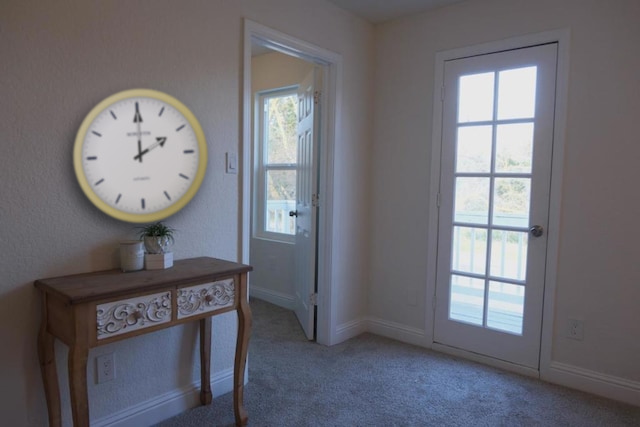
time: 2:00
